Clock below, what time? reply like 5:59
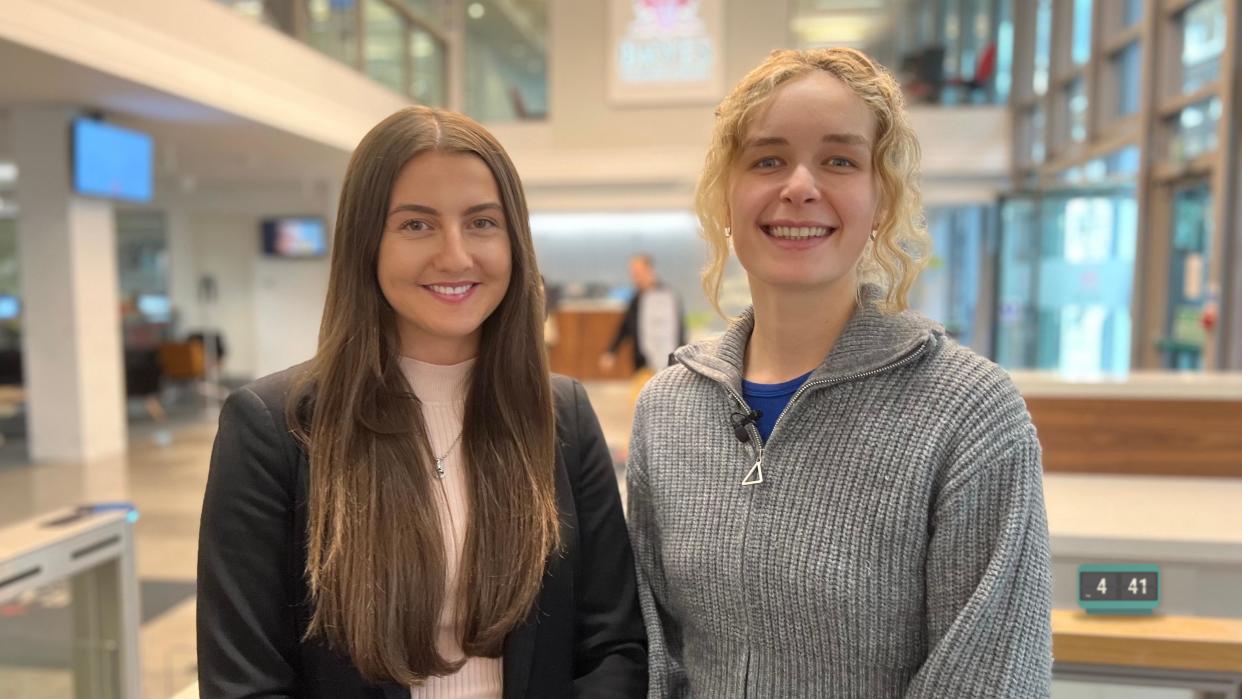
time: 4:41
